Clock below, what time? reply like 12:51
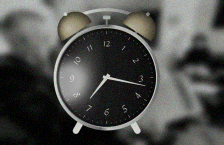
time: 7:17
